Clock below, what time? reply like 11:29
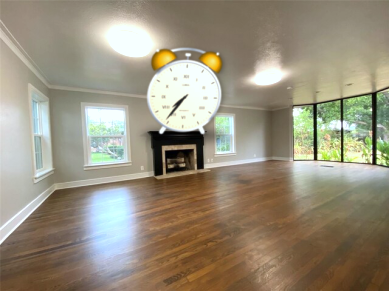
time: 7:36
